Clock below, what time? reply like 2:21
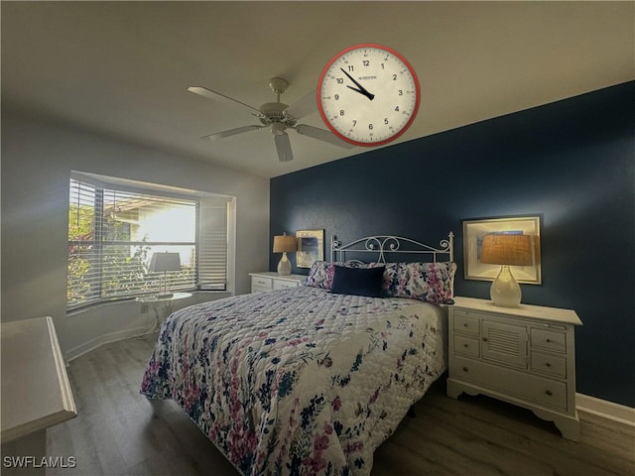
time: 9:53
